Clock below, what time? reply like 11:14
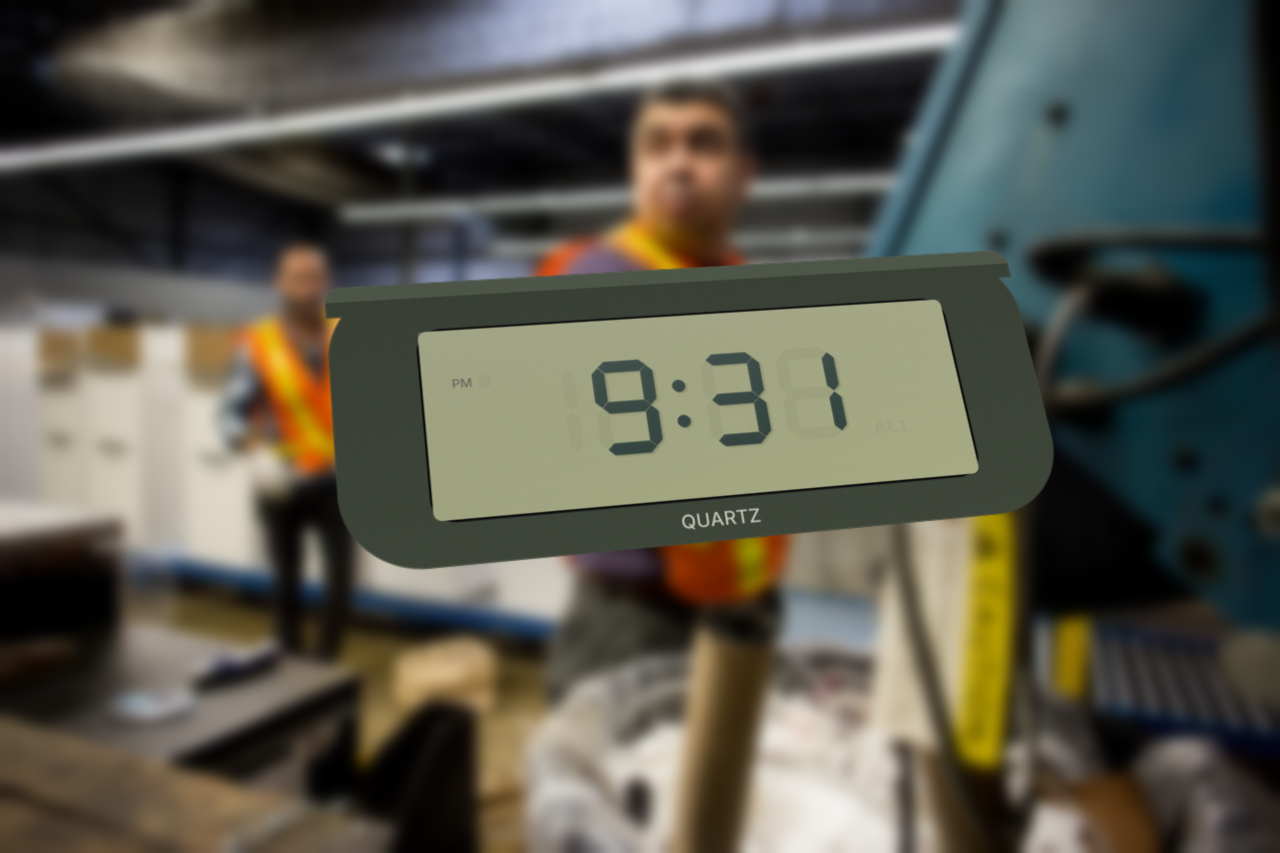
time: 9:31
